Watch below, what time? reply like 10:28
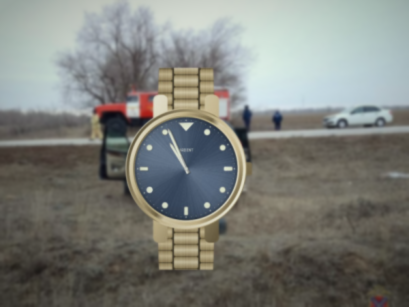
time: 10:56
